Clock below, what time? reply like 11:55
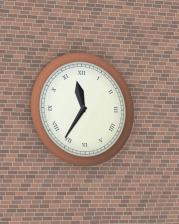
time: 11:36
